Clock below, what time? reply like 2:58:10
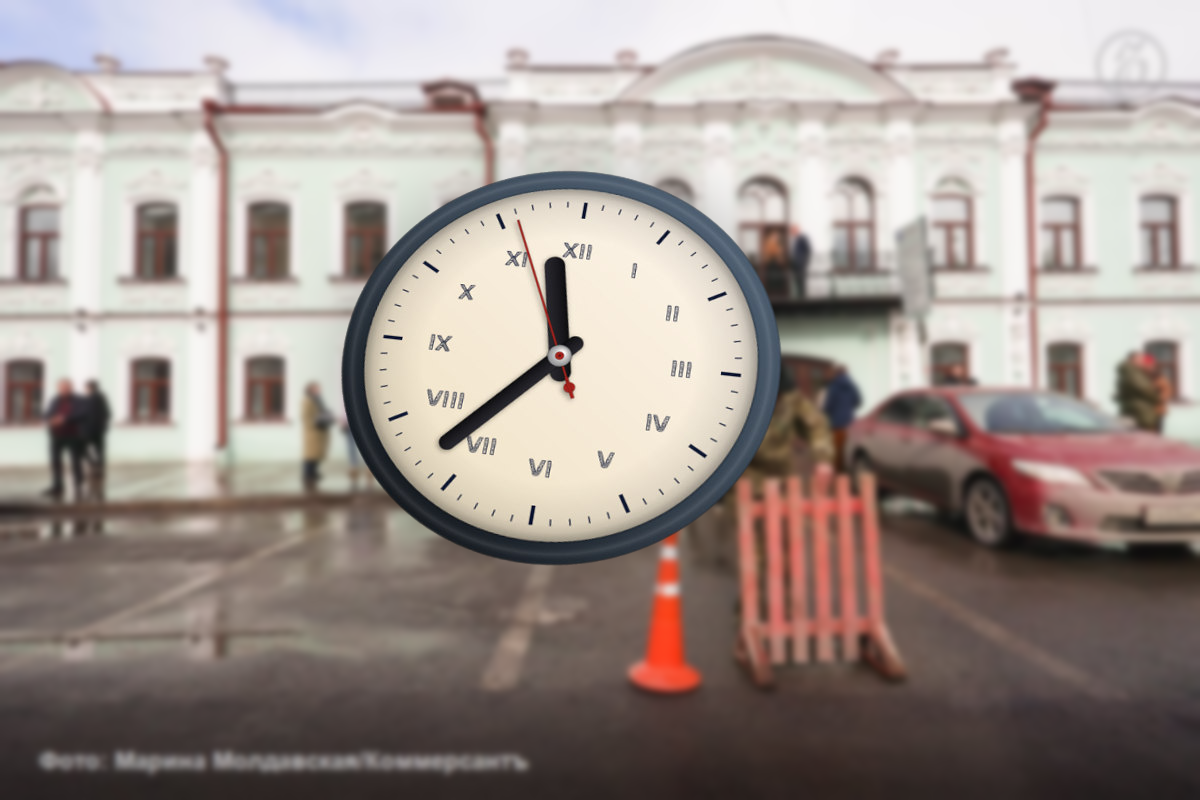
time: 11:36:56
